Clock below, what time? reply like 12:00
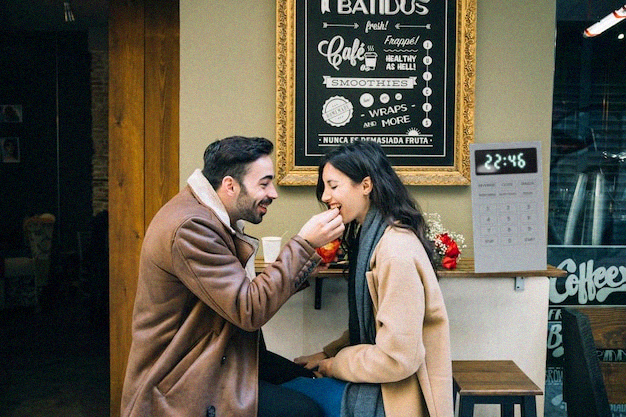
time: 22:46
